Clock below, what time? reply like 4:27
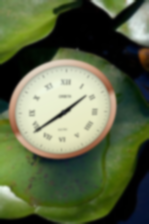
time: 1:39
